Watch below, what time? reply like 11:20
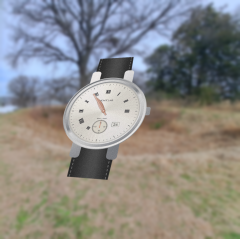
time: 10:54
